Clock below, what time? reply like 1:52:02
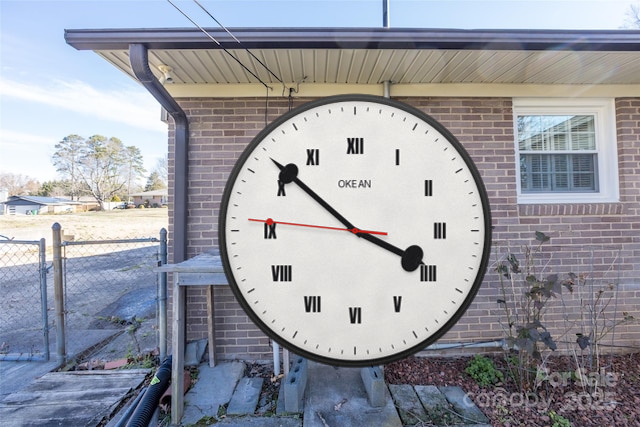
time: 3:51:46
